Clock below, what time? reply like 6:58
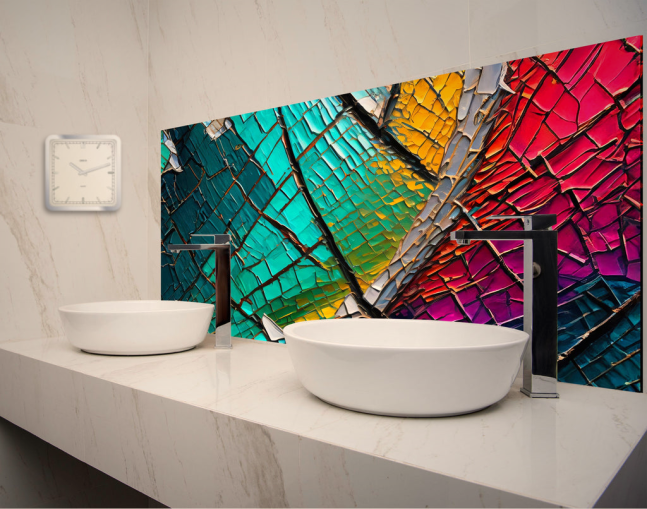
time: 10:12
